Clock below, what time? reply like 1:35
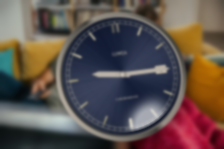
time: 9:15
